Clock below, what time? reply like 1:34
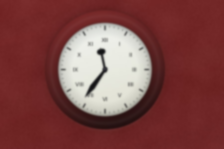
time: 11:36
